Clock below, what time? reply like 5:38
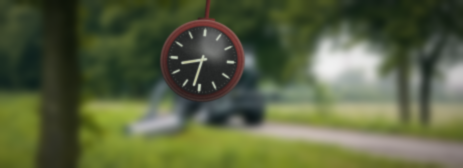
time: 8:32
